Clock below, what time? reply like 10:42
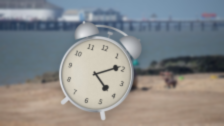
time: 4:09
